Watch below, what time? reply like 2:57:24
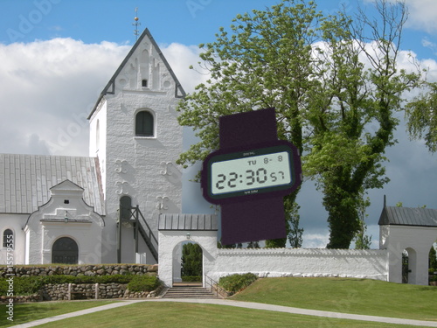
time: 22:30:57
